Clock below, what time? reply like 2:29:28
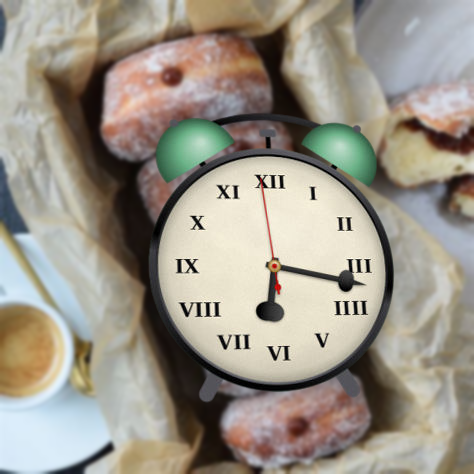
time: 6:16:59
